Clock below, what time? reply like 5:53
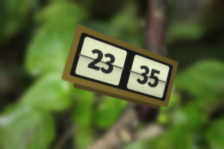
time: 23:35
